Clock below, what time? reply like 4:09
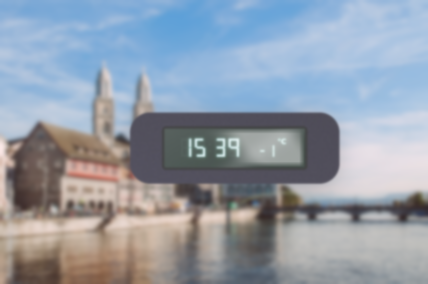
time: 15:39
